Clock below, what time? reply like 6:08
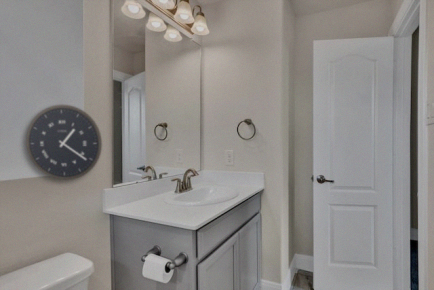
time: 1:21
